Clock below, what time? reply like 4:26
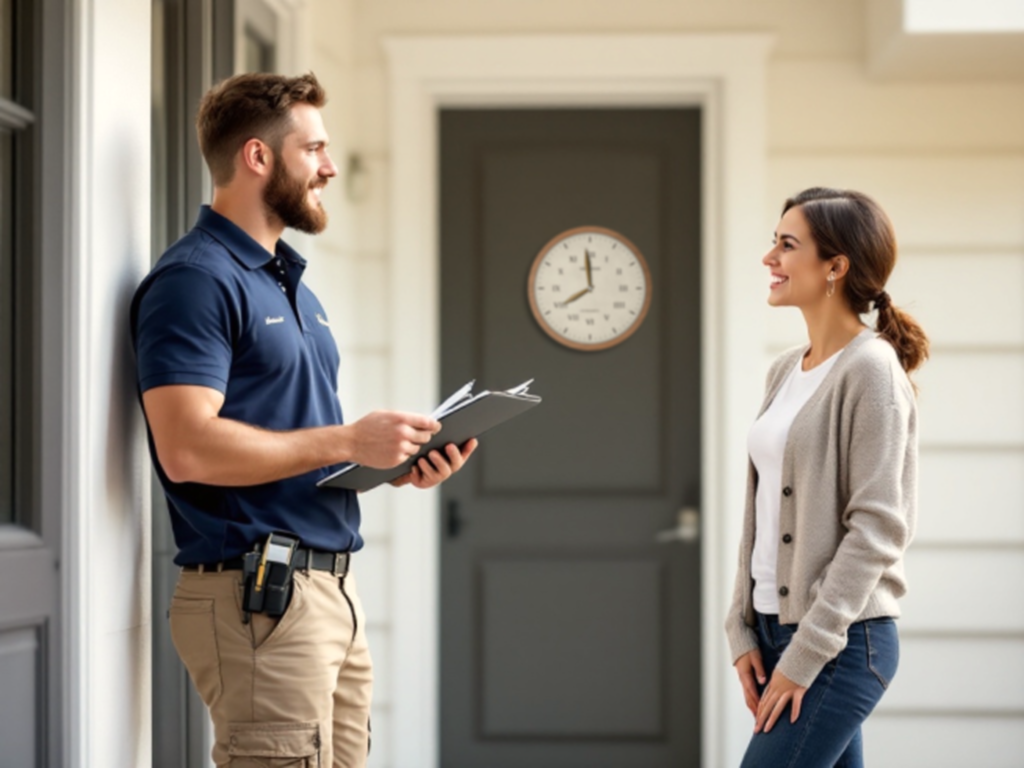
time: 7:59
